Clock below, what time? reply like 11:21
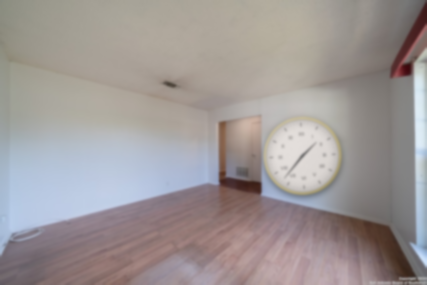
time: 1:37
